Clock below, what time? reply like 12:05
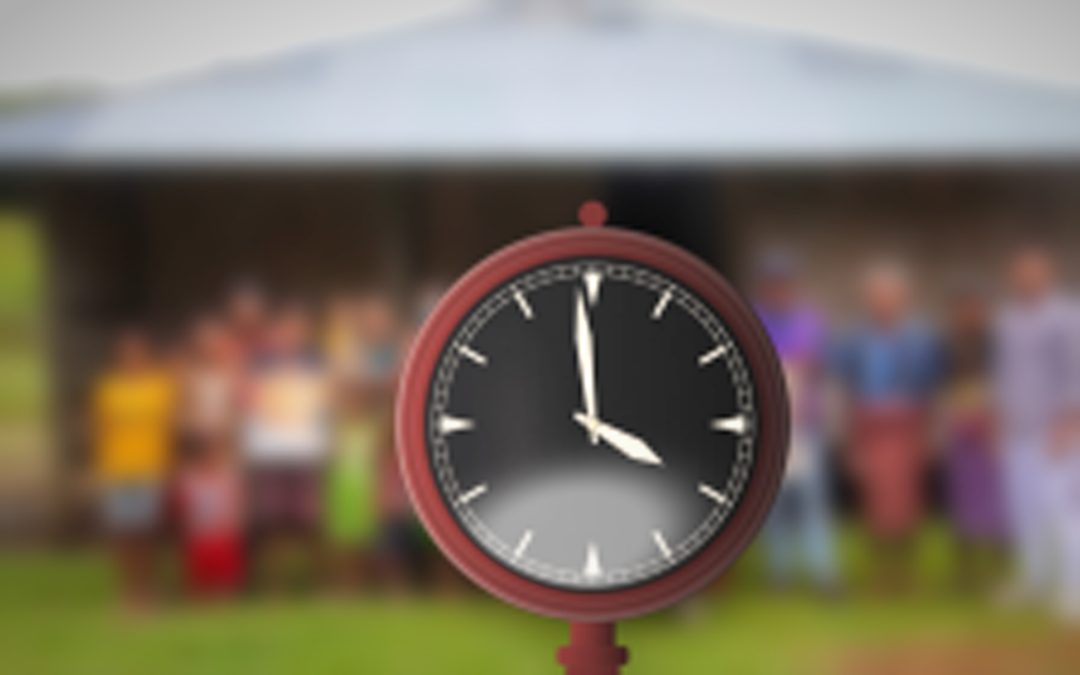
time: 3:59
